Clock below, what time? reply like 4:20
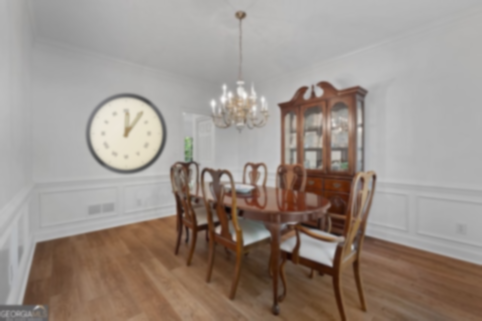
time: 12:06
